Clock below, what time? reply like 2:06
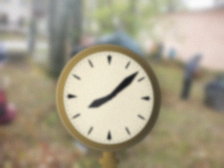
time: 8:08
